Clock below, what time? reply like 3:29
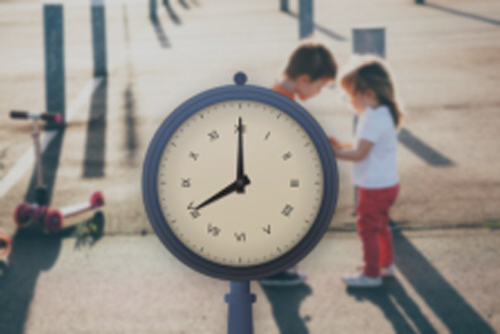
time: 8:00
